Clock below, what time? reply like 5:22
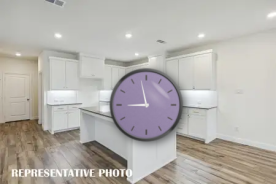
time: 8:58
